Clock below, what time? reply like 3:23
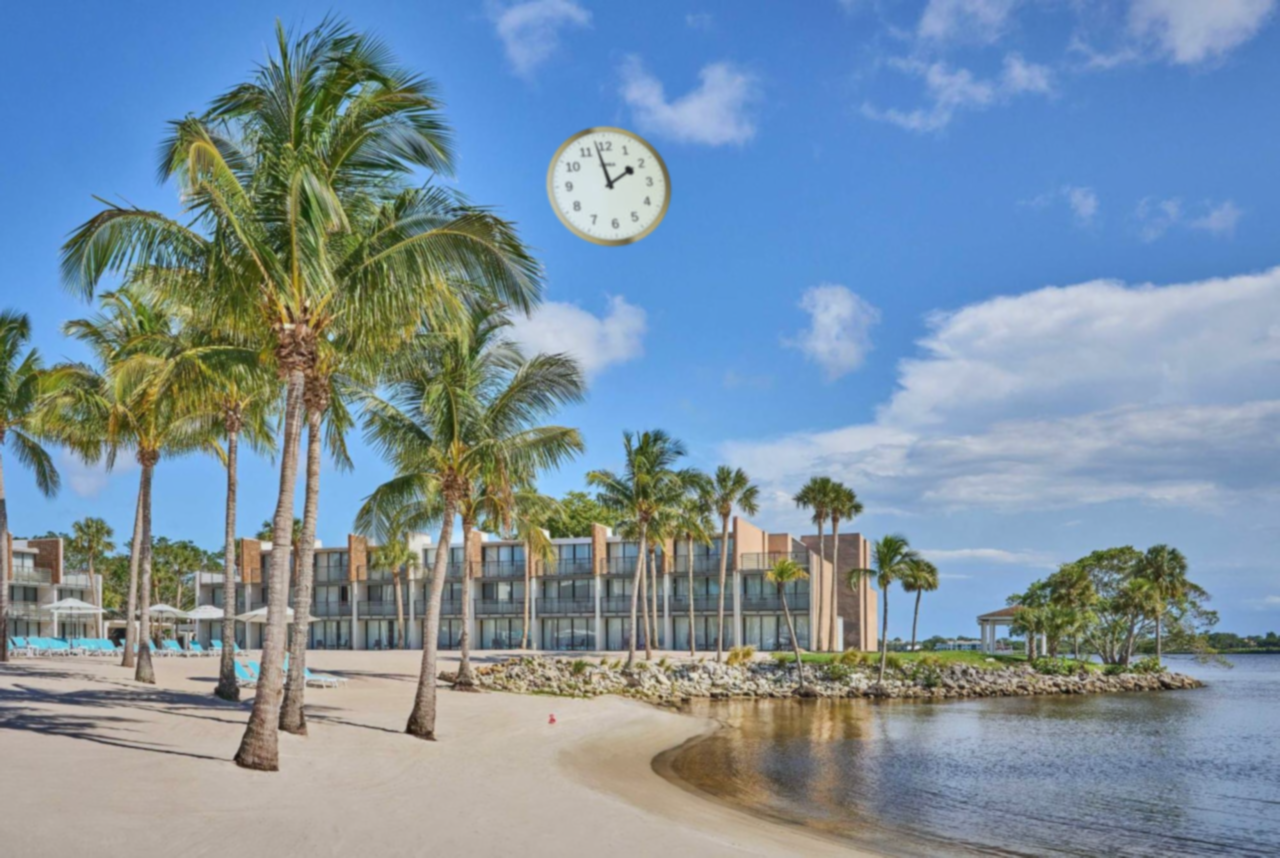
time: 1:58
